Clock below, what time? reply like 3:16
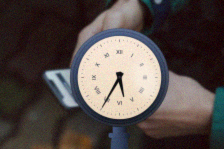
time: 5:35
